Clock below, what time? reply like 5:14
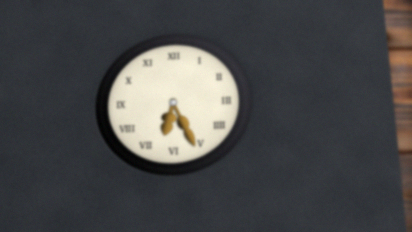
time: 6:26
